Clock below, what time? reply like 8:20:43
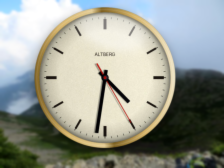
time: 4:31:25
